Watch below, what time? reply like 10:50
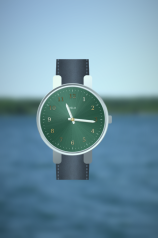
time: 11:16
